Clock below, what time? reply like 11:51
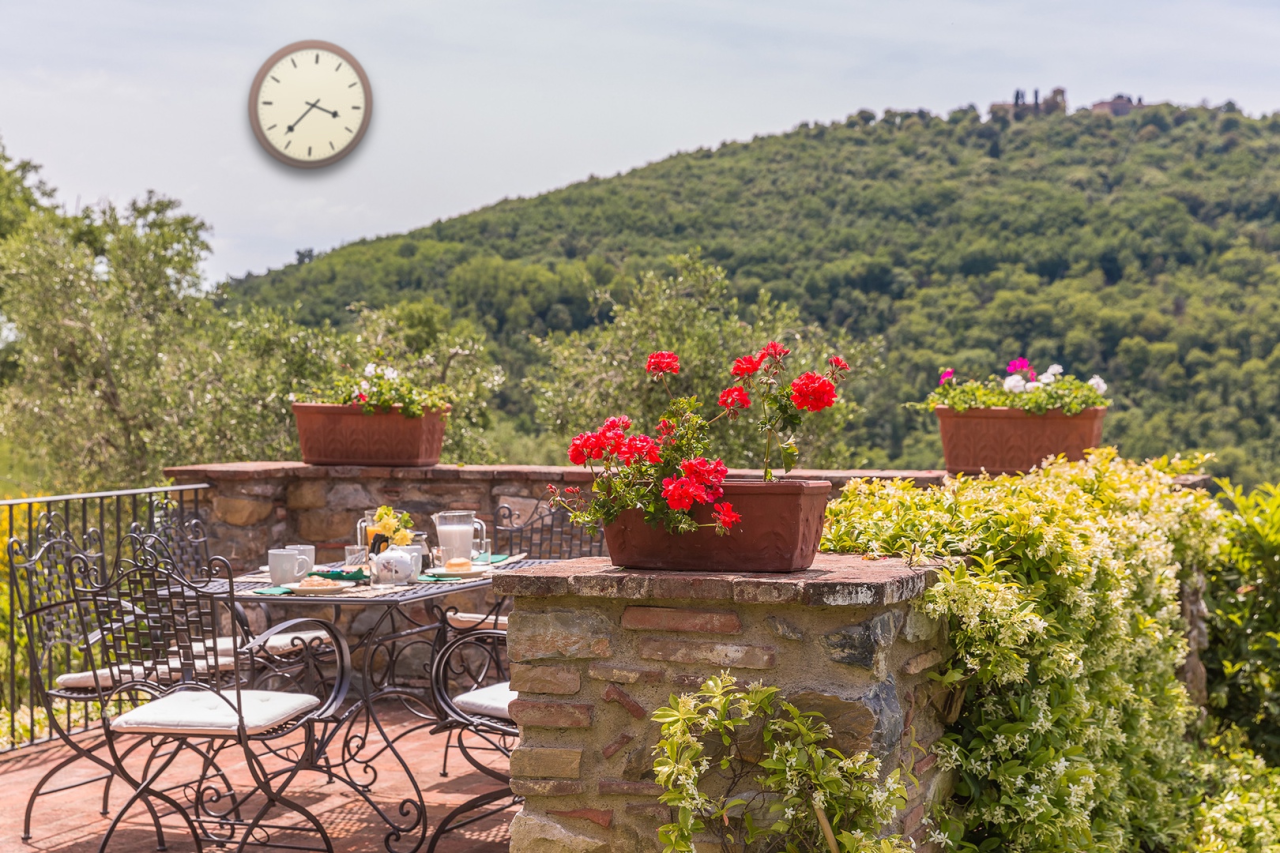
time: 3:37
